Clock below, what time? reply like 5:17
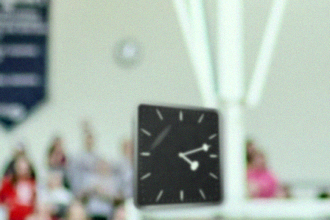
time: 4:12
